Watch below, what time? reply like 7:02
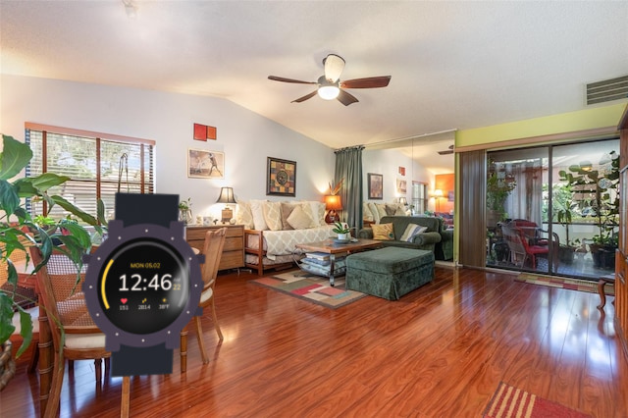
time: 12:46
